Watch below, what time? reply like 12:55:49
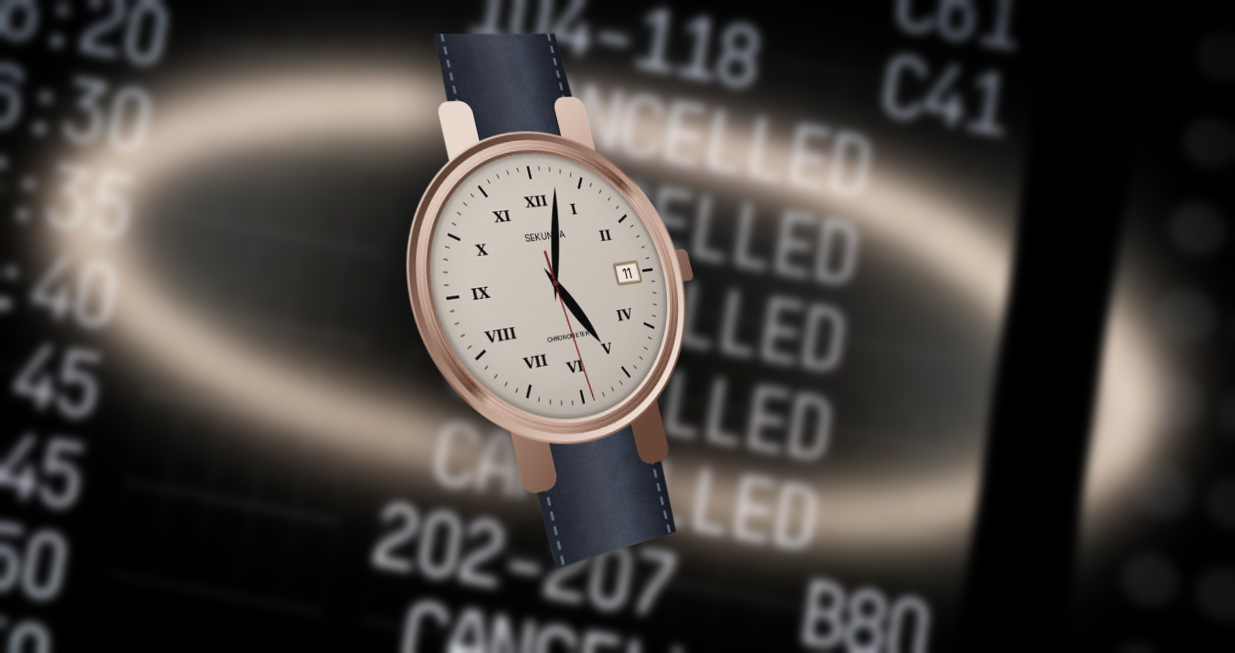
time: 5:02:29
